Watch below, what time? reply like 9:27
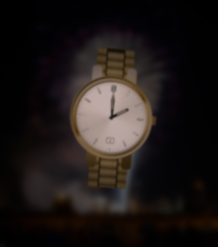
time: 2:00
